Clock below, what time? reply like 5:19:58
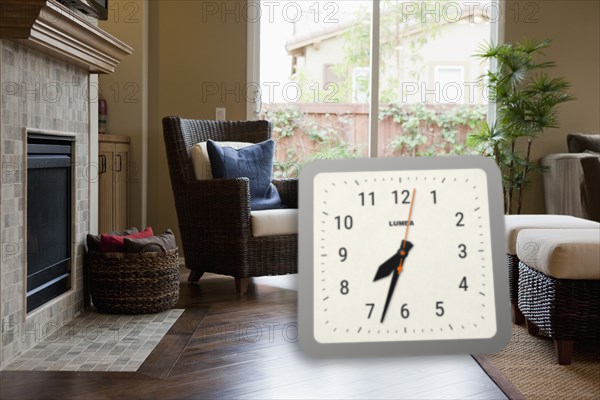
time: 7:33:02
